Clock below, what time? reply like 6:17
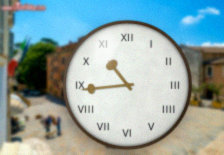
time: 10:44
